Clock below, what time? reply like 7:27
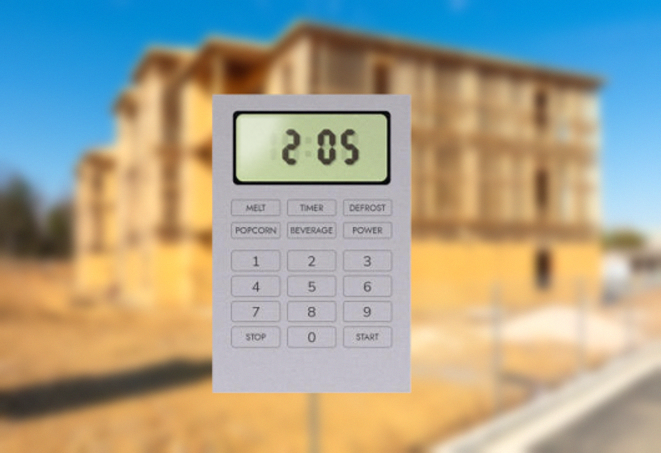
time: 2:05
